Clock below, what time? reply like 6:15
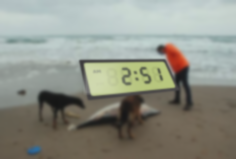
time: 2:51
